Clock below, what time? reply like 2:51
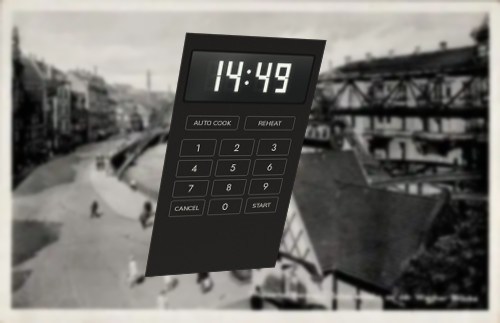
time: 14:49
